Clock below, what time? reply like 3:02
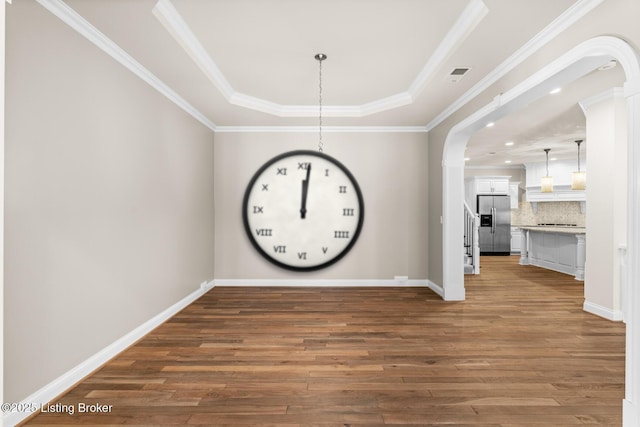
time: 12:01
